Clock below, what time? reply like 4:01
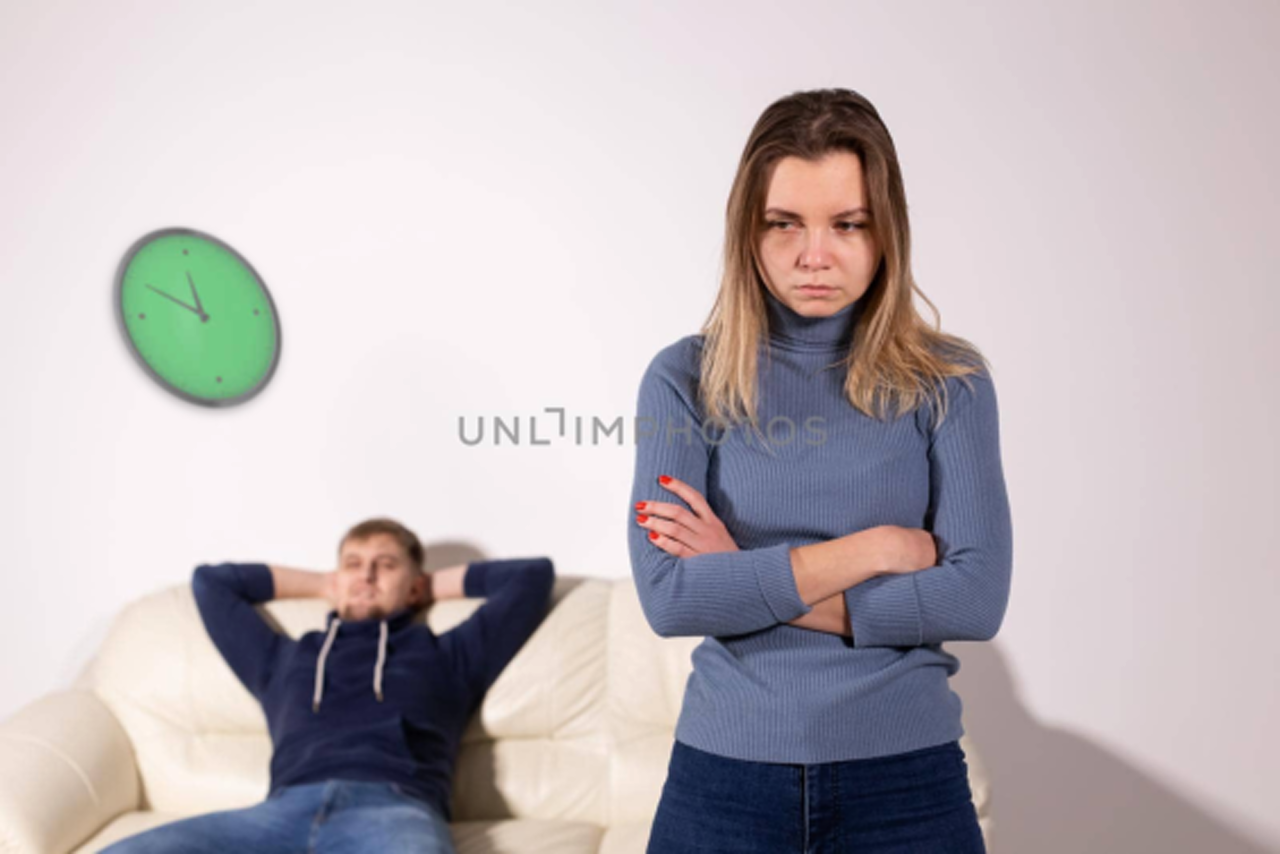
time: 11:50
